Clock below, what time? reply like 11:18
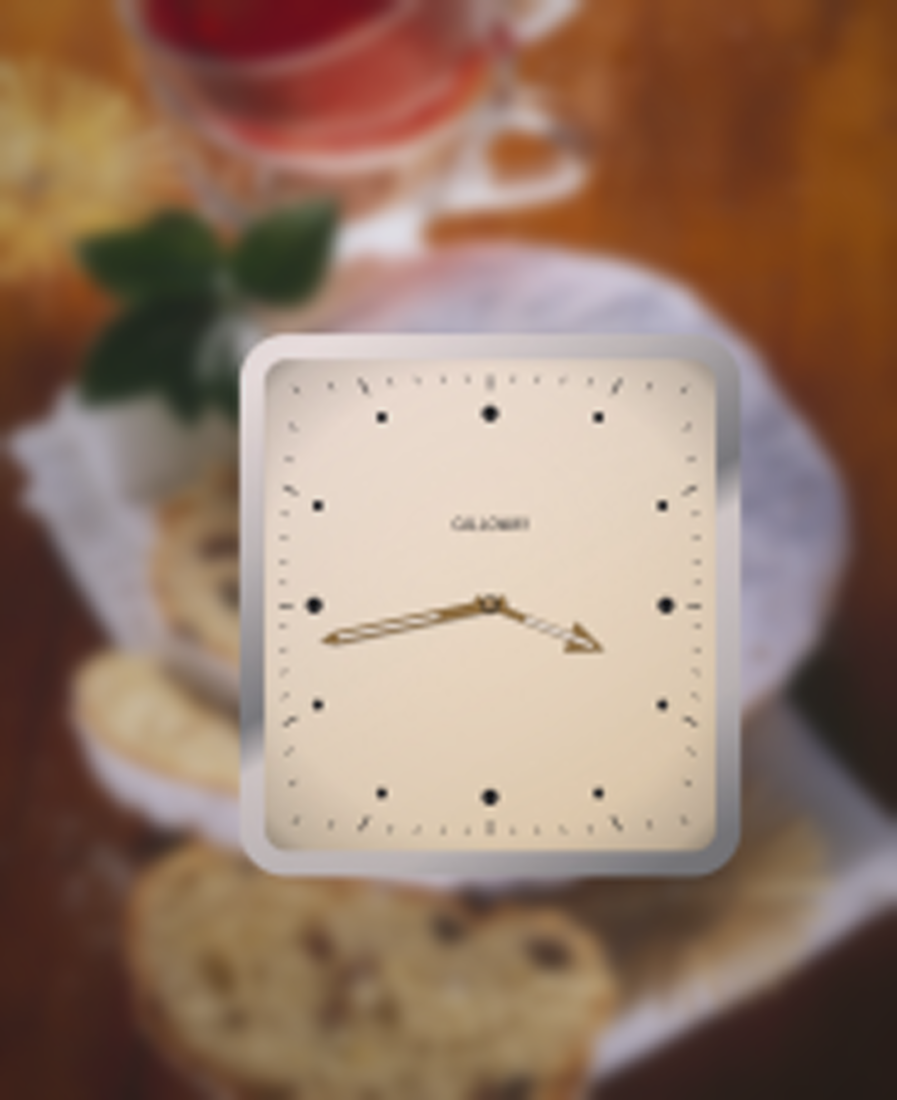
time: 3:43
